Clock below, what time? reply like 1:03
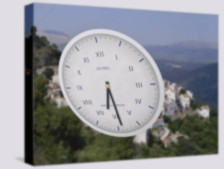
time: 6:29
